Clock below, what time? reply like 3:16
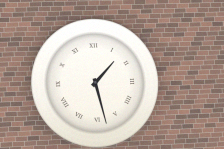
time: 1:28
